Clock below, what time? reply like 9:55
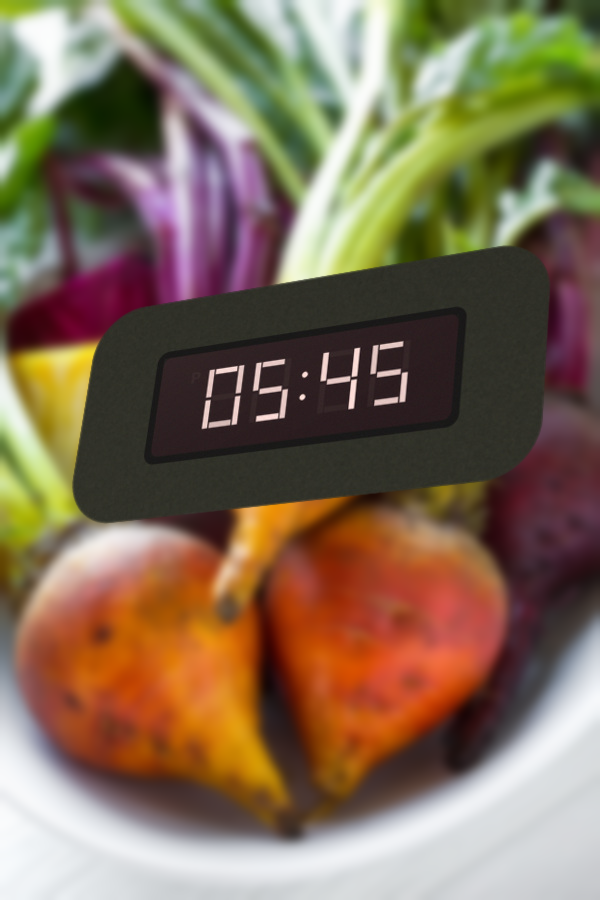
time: 5:45
